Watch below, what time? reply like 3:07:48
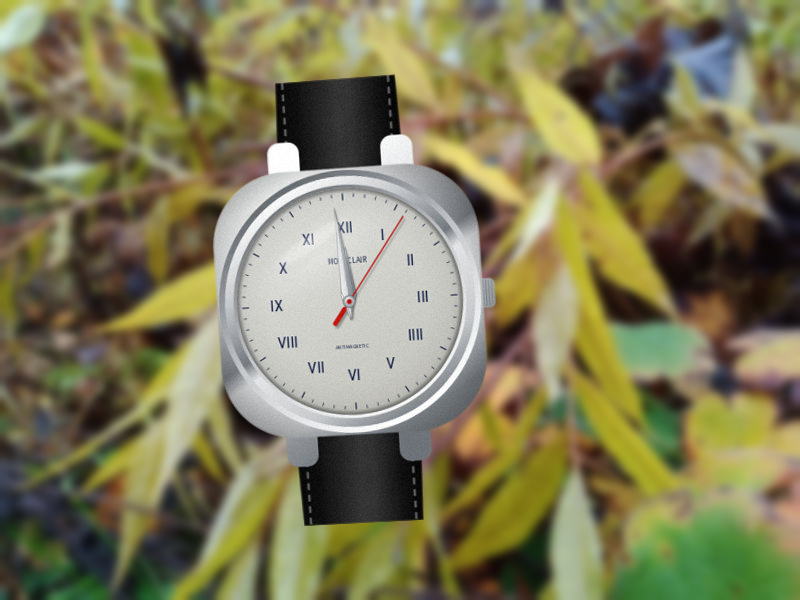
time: 11:59:06
